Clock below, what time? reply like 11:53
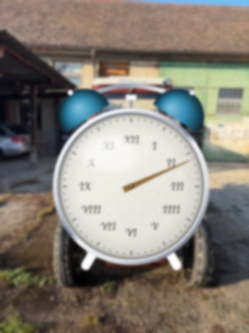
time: 2:11
